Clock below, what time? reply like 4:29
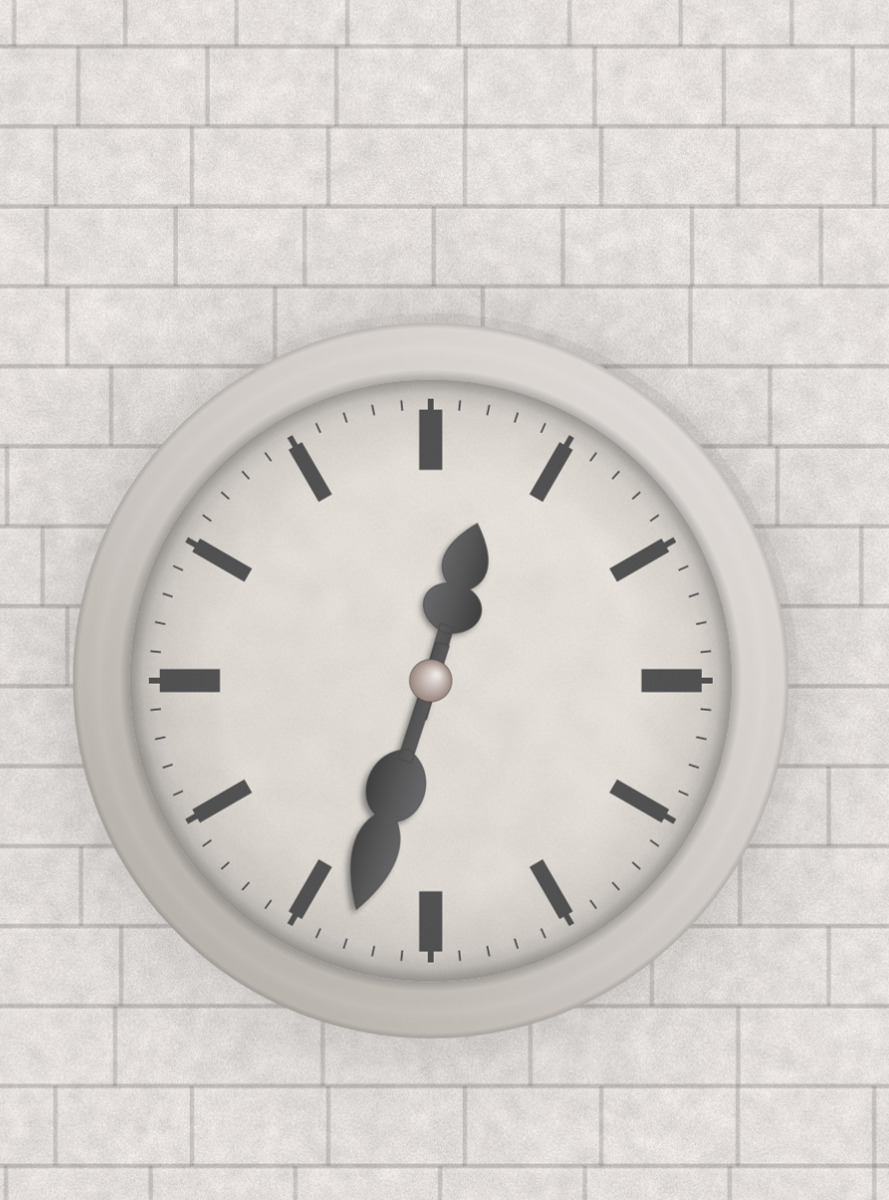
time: 12:33
